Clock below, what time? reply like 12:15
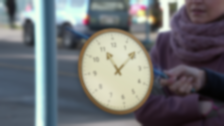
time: 11:09
